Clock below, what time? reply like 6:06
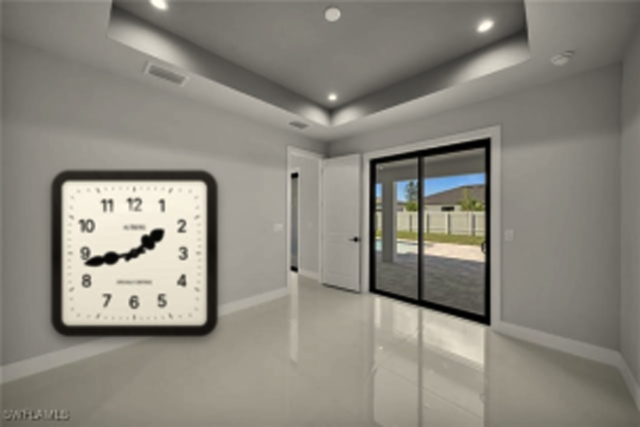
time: 1:43
